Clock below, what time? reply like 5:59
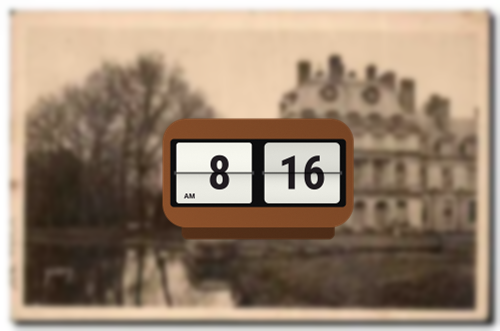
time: 8:16
